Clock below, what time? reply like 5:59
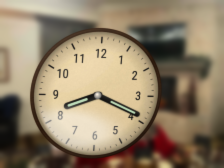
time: 8:19
